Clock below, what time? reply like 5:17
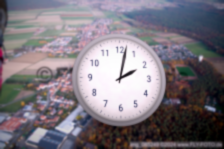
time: 2:02
